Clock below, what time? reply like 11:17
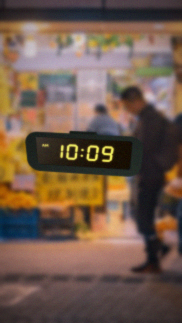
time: 10:09
